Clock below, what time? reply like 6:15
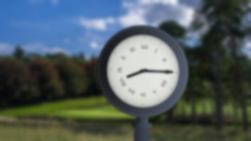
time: 8:15
